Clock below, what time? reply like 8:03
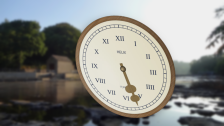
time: 5:27
